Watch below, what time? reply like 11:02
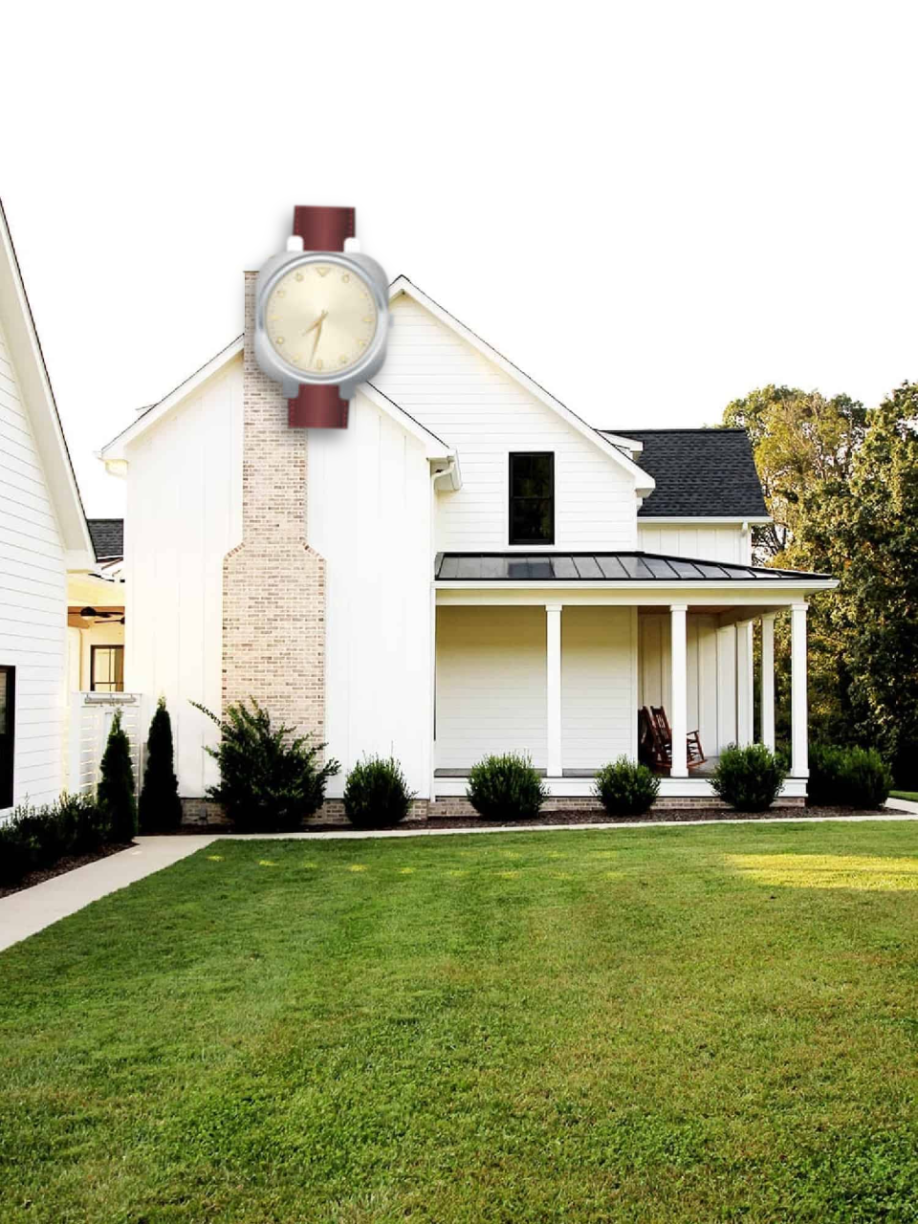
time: 7:32
